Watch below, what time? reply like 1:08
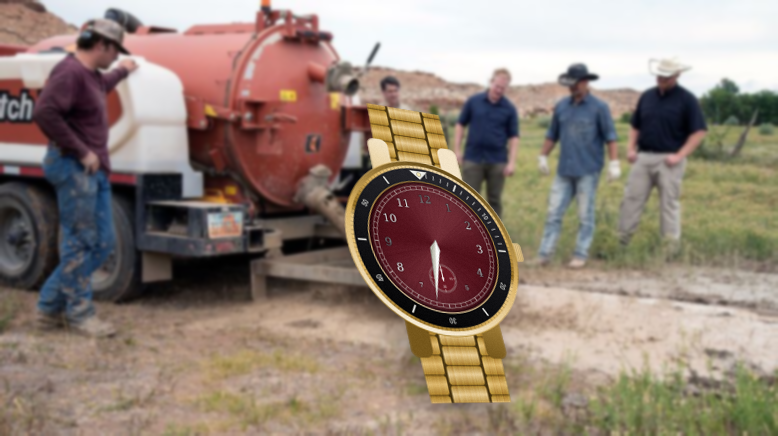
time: 6:32
